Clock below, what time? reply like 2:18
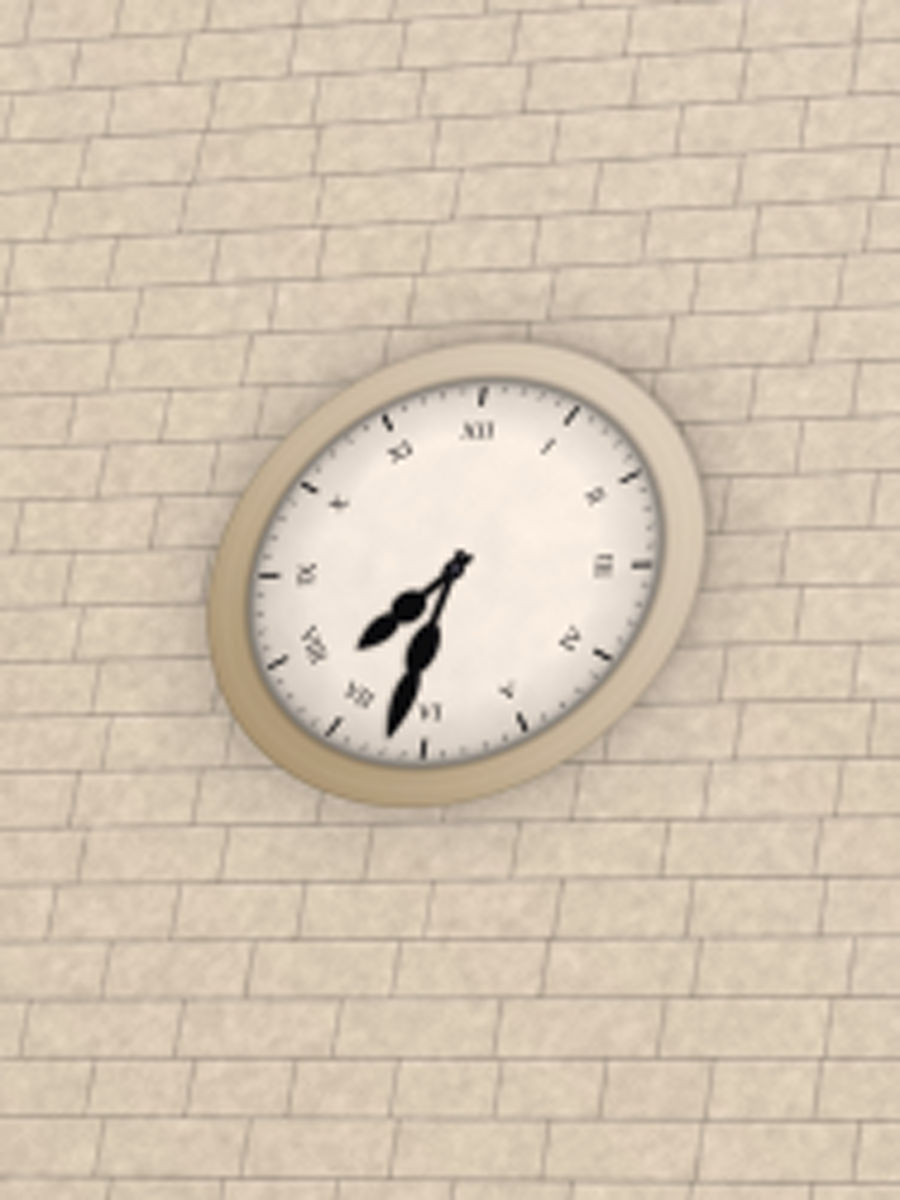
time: 7:32
